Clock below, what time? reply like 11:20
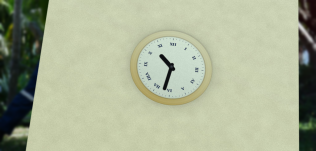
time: 10:32
